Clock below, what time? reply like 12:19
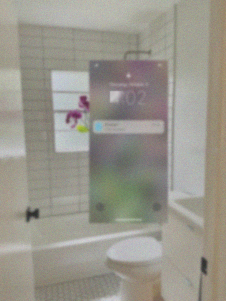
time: 4:02
